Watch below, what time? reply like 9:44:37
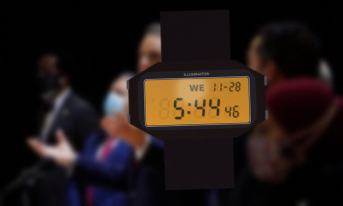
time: 5:44:46
